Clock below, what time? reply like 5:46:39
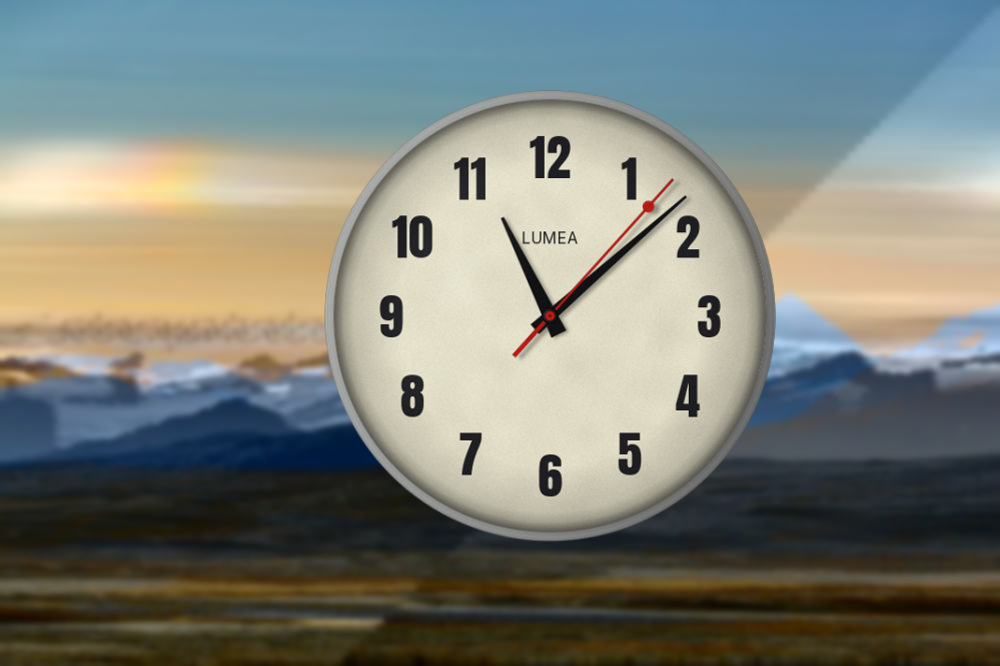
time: 11:08:07
